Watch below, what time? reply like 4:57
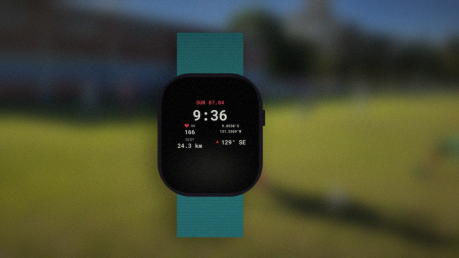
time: 9:36
